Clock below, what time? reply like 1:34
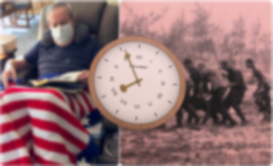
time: 7:56
